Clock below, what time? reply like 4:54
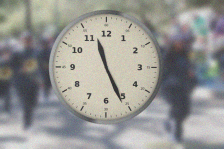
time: 11:26
